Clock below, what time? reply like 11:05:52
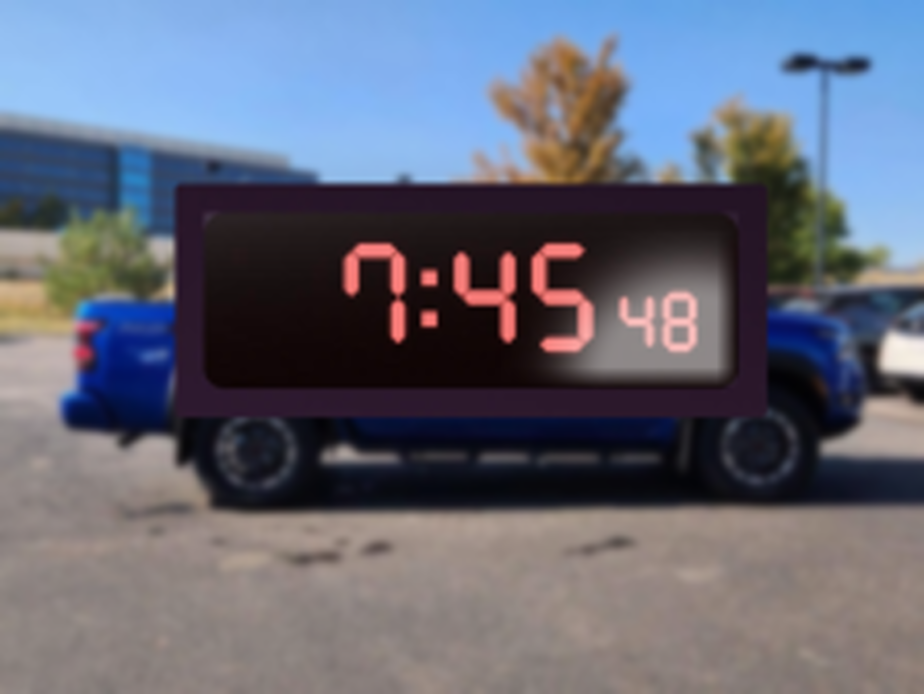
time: 7:45:48
